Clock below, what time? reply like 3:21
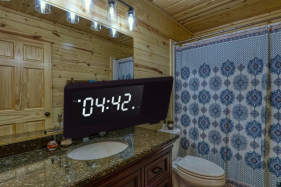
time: 4:42
